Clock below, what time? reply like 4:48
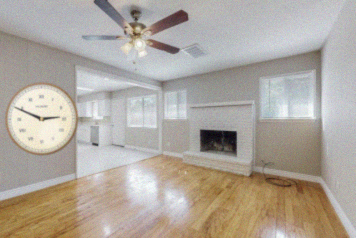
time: 2:49
